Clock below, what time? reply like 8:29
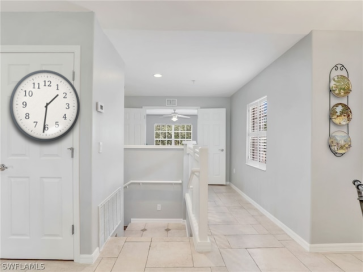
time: 1:31
